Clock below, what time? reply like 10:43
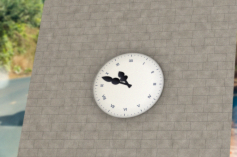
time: 10:48
